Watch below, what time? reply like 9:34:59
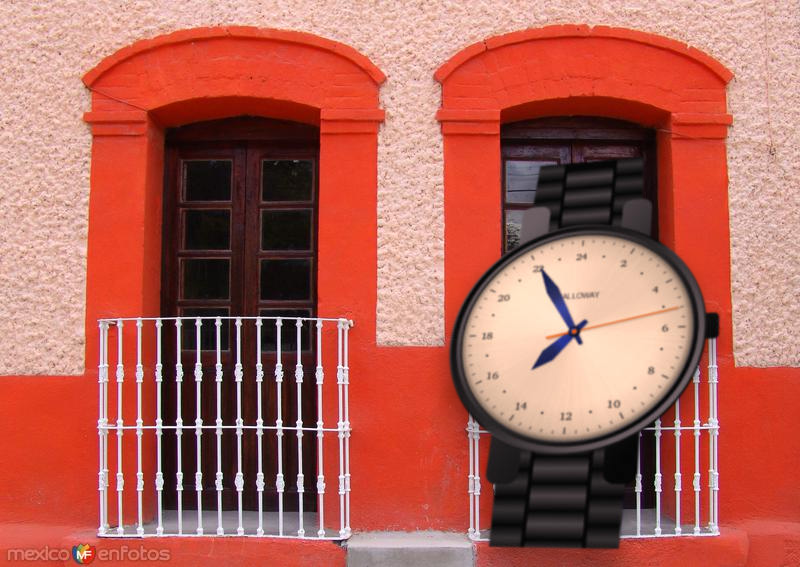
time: 14:55:13
